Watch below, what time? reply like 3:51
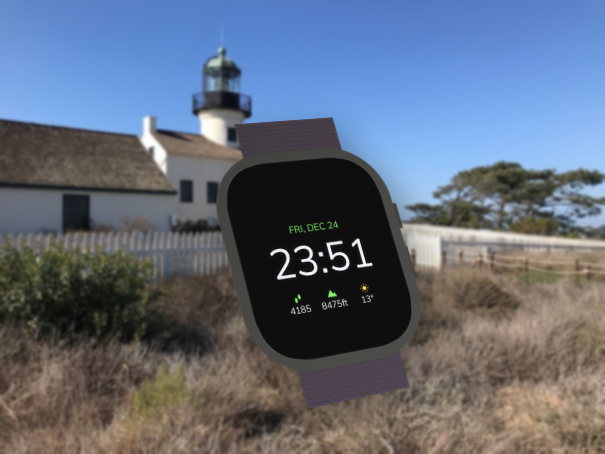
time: 23:51
